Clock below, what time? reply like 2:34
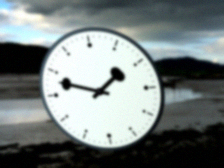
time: 1:48
